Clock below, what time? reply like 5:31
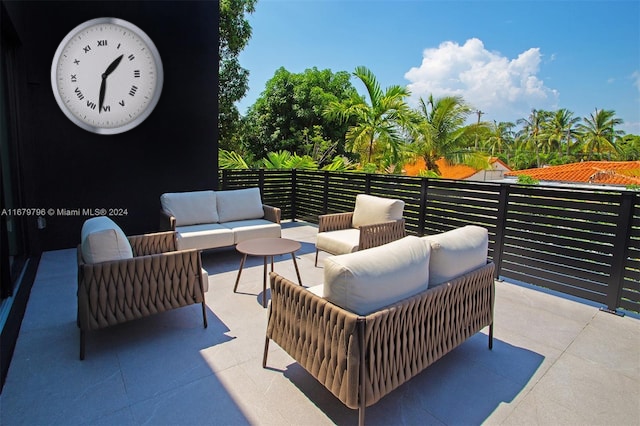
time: 1:32
